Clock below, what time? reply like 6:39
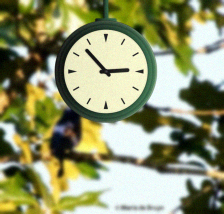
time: 2:53
